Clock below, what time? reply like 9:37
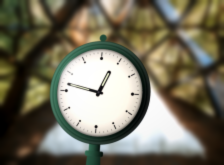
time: 12:47
